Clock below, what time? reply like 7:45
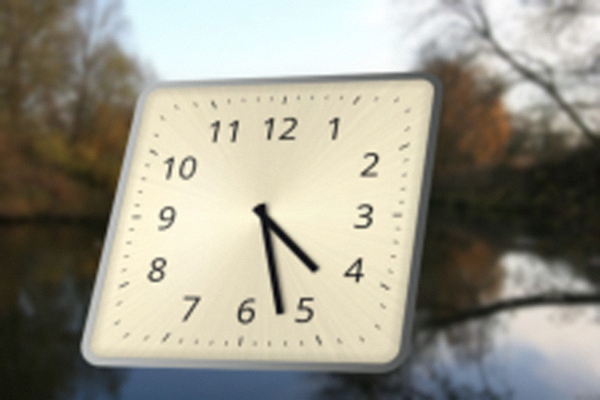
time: 4:27
